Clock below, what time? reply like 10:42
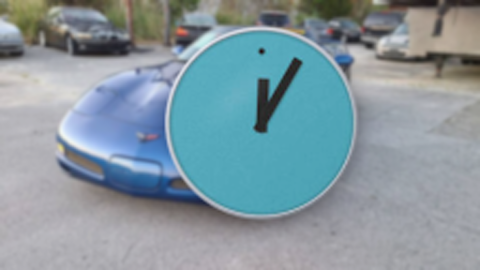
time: 12:05
